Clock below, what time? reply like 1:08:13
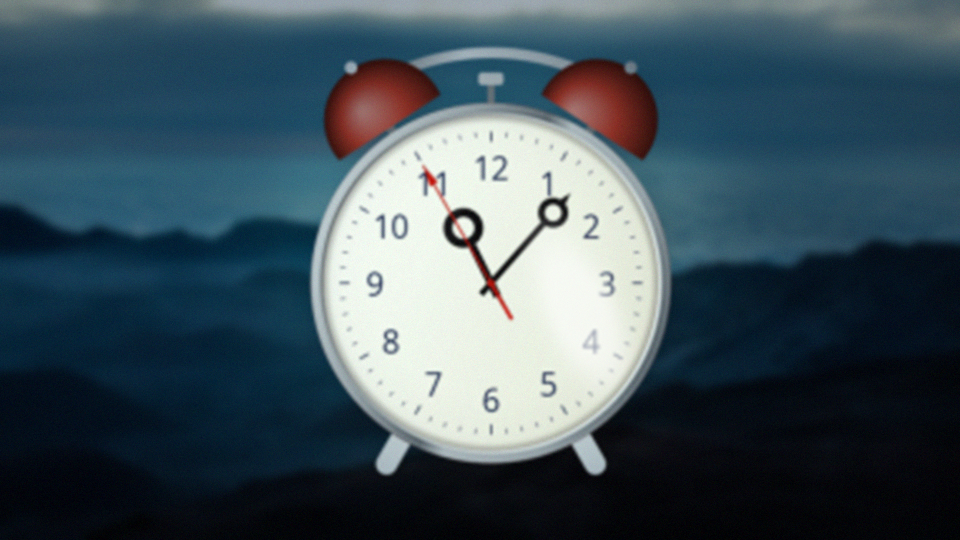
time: 11:06:55
